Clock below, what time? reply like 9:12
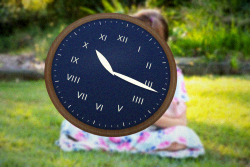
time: 10:16
